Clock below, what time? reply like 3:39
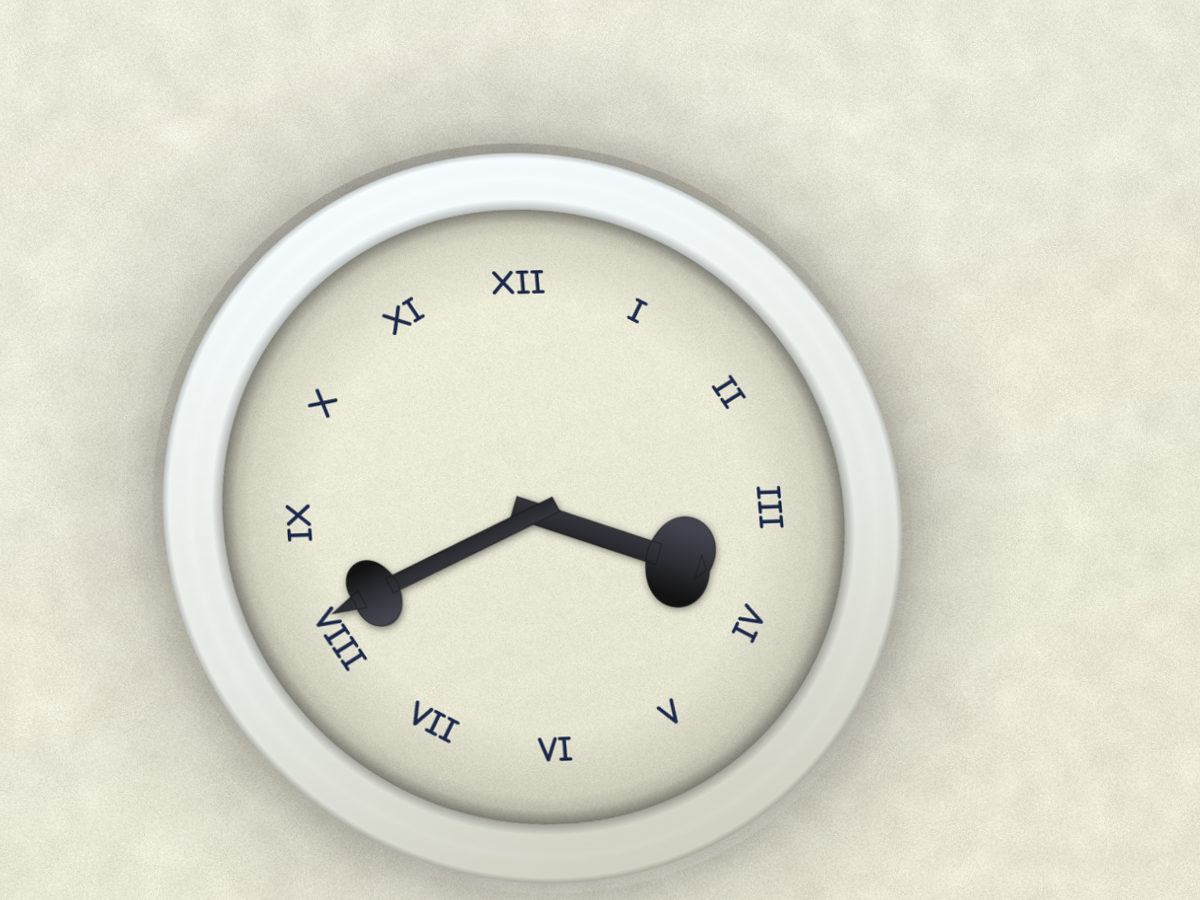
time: 3:41
